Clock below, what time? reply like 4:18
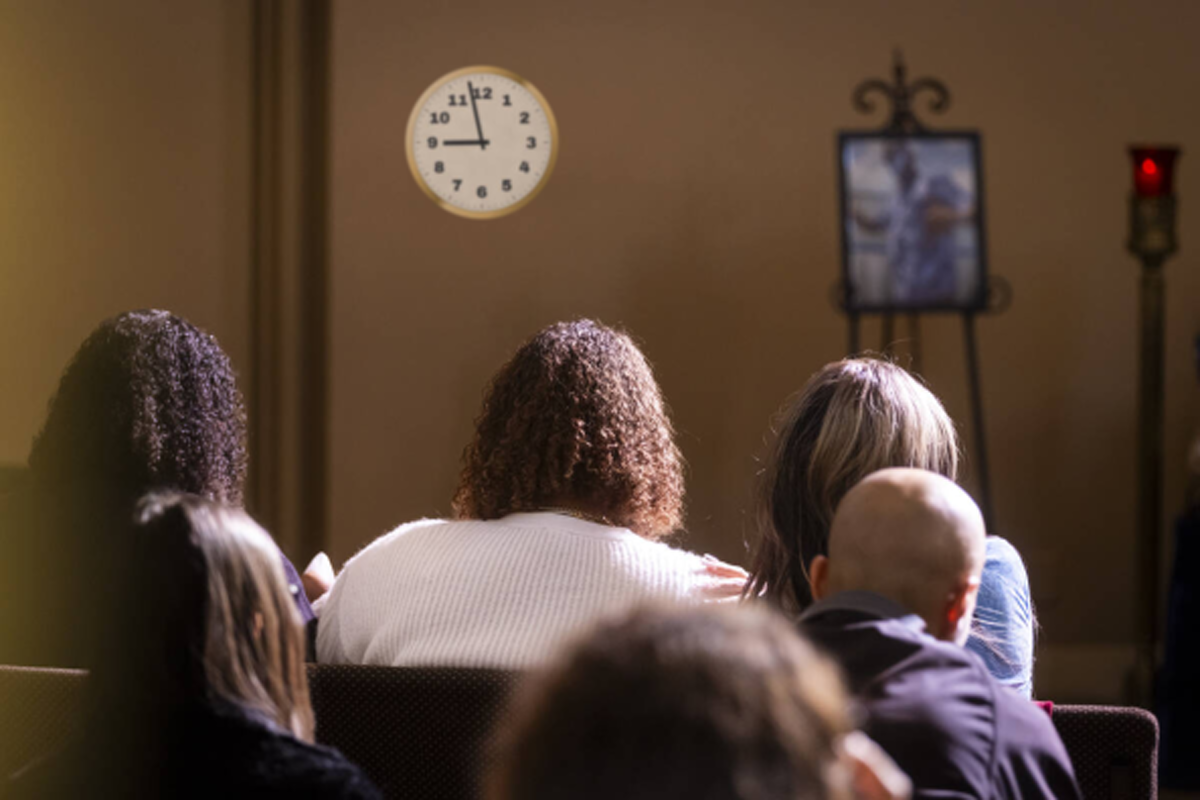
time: 8:58
